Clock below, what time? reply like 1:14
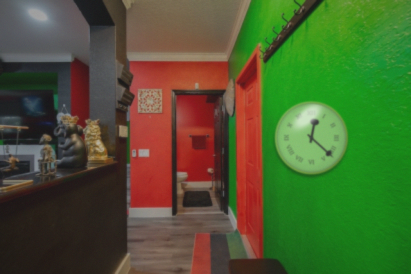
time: 12:22
